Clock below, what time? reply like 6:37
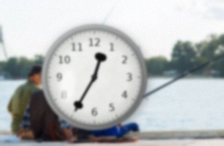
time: 12:35
